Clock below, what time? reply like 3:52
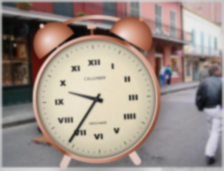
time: 9:36
